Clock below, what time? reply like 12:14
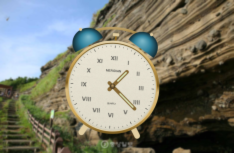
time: 1:22
